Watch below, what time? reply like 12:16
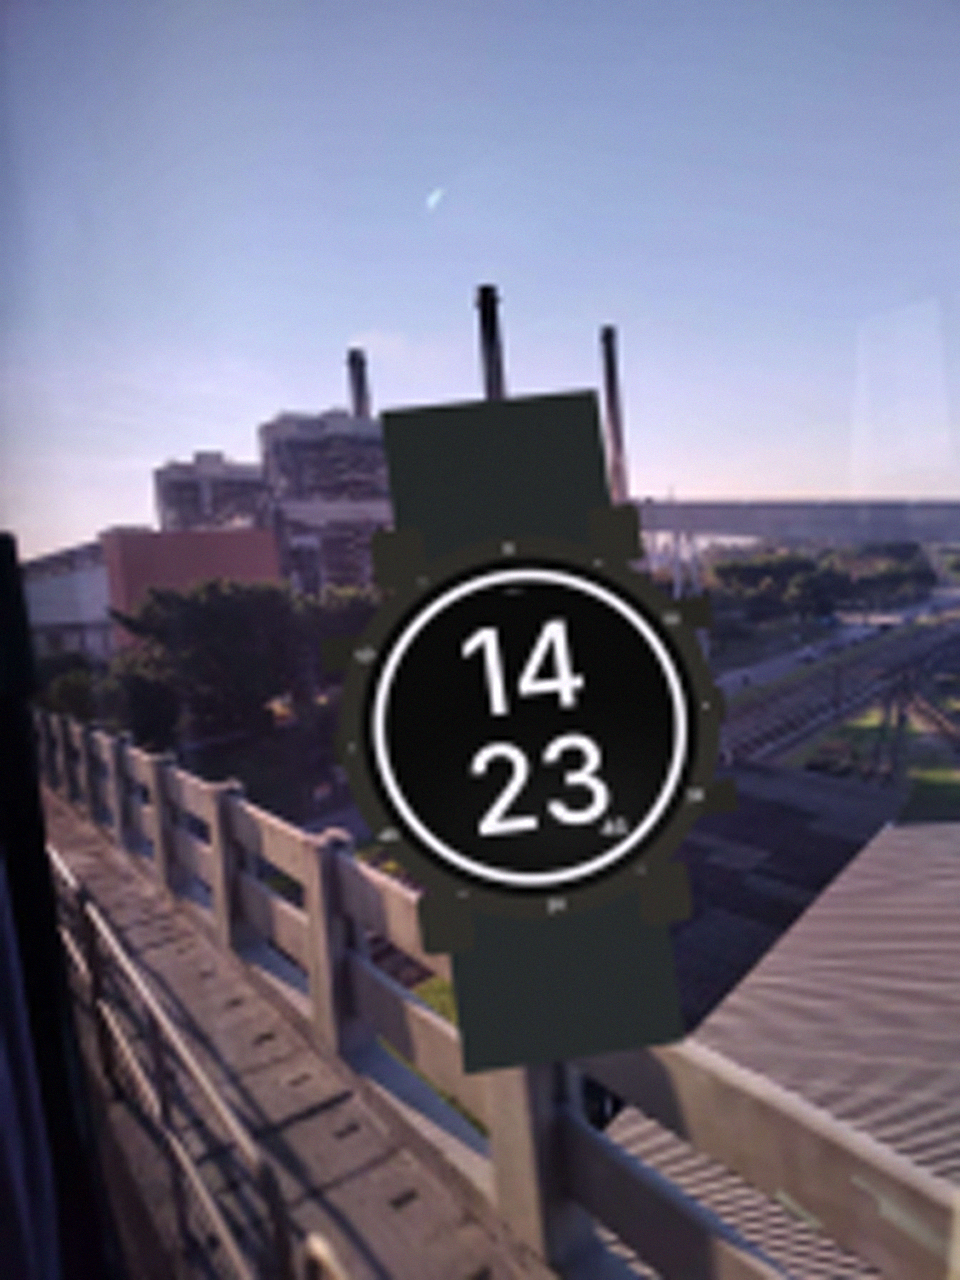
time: 14:23
